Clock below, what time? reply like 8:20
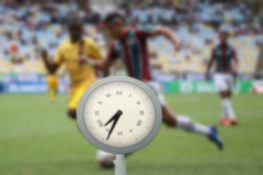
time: 7:34
